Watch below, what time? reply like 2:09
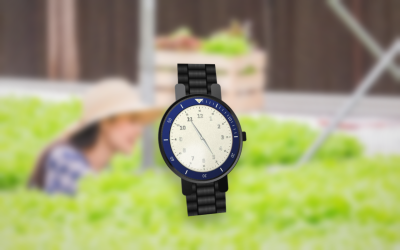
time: 4:55
